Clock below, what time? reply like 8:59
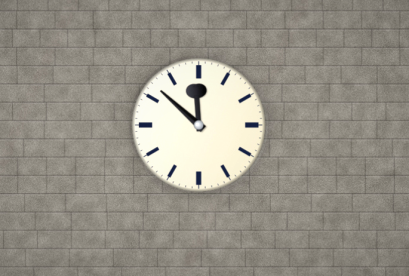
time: 11:52
